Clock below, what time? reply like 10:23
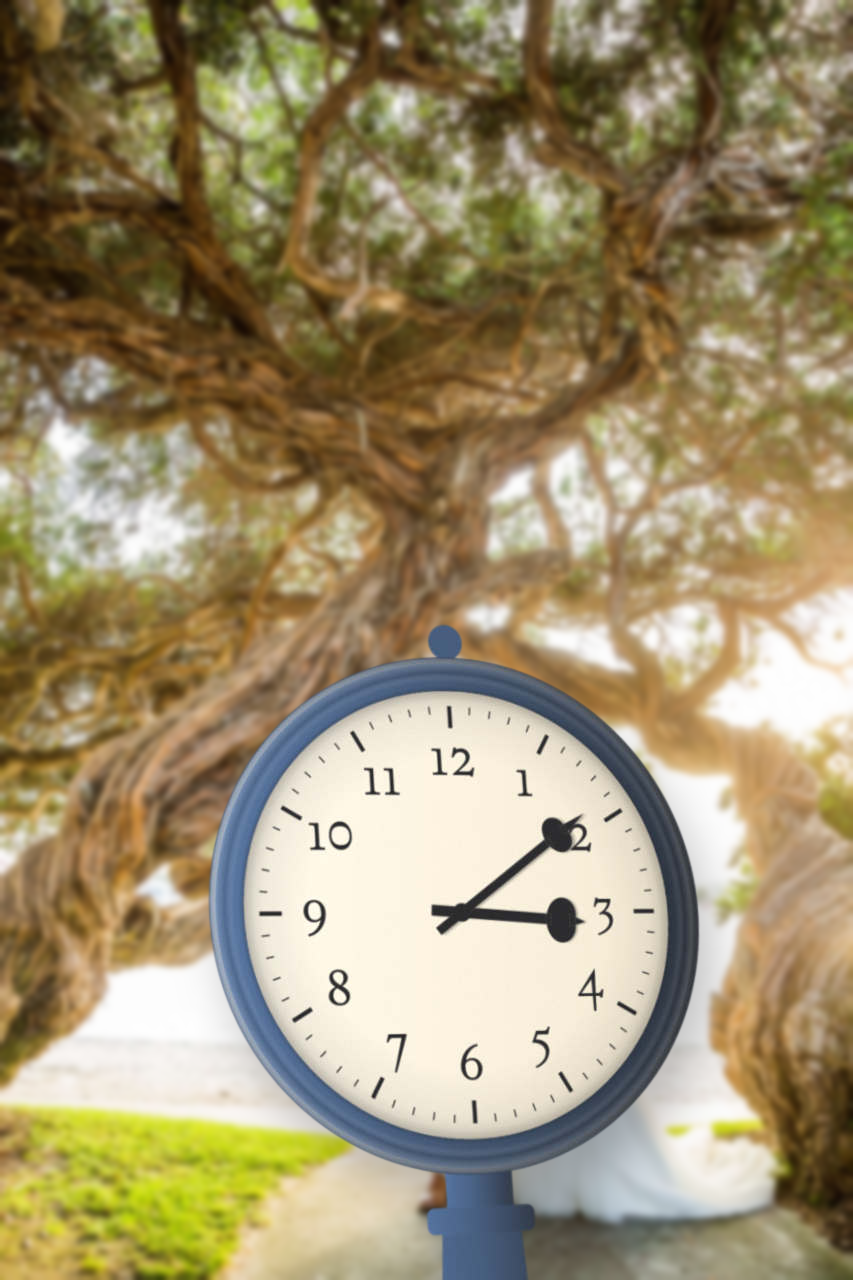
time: 3:09
